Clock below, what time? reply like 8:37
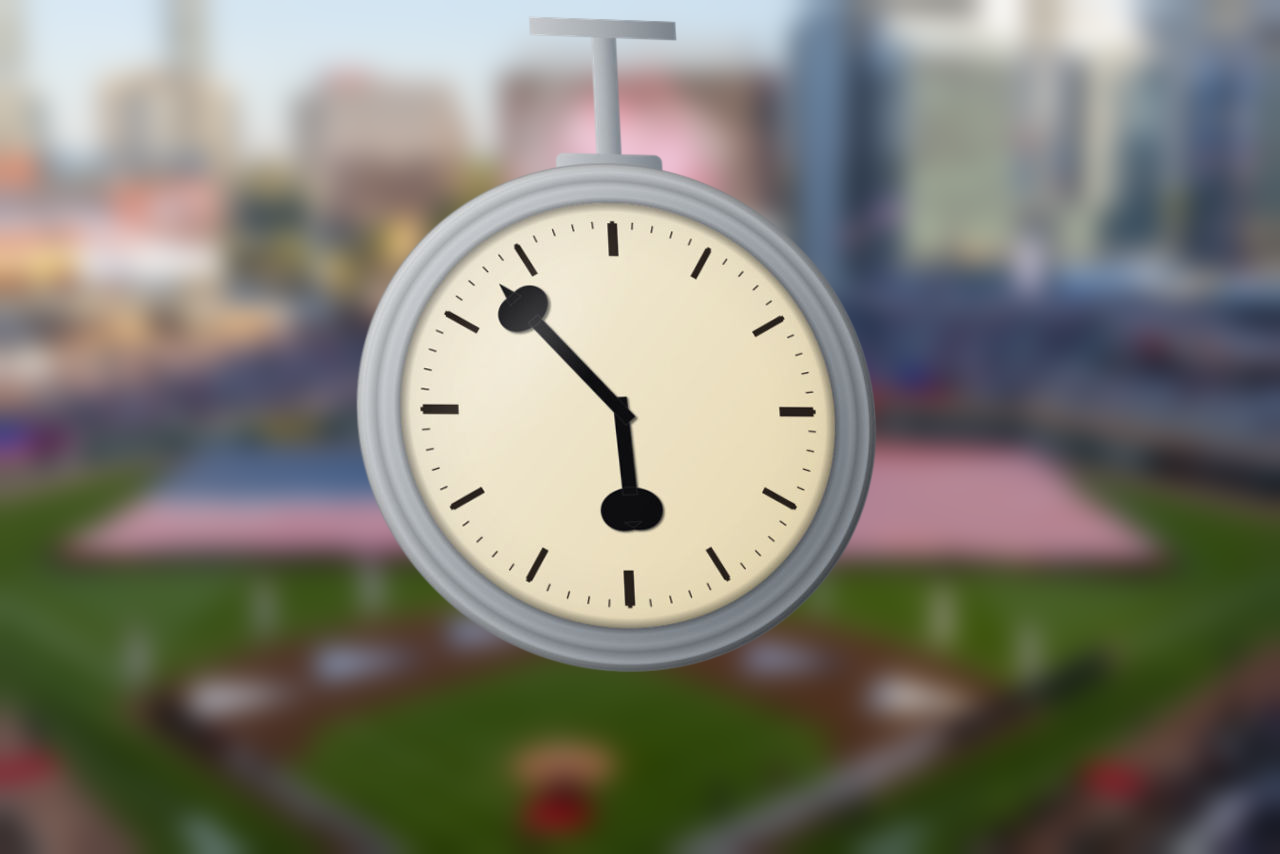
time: 5:53
